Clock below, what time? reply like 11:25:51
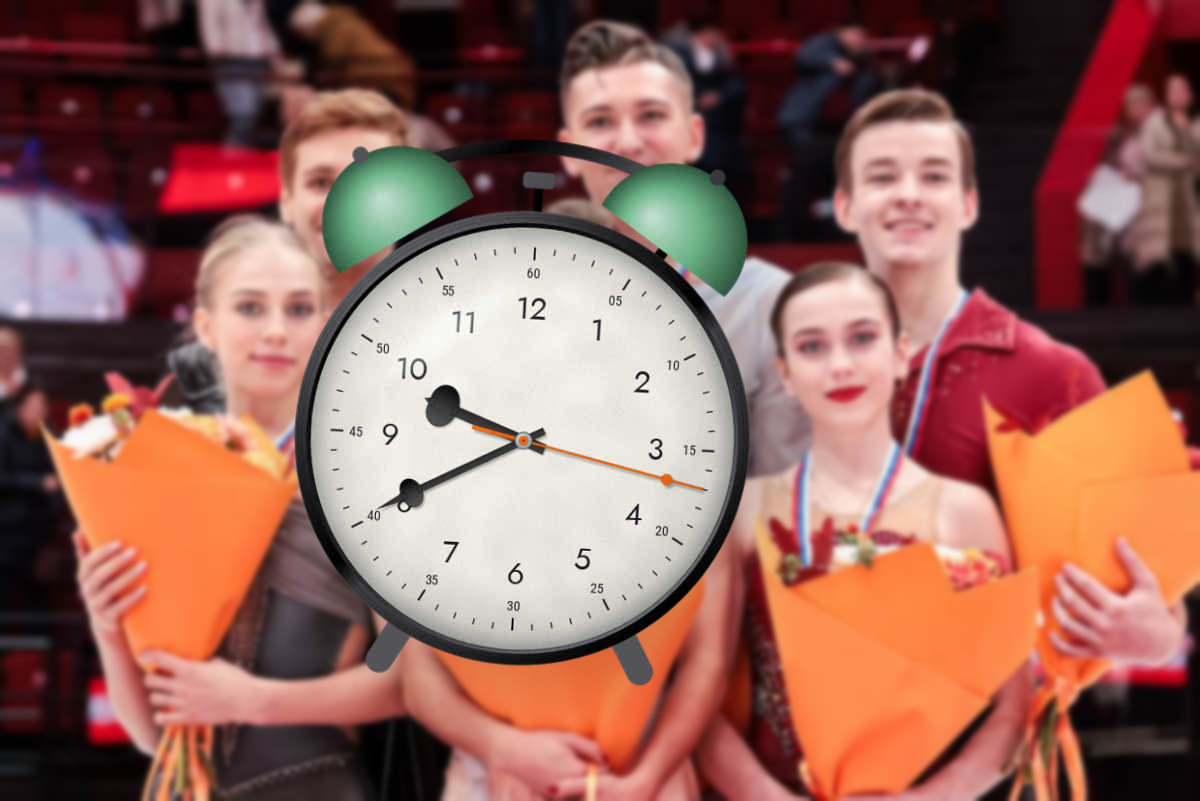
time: 9:40:17
